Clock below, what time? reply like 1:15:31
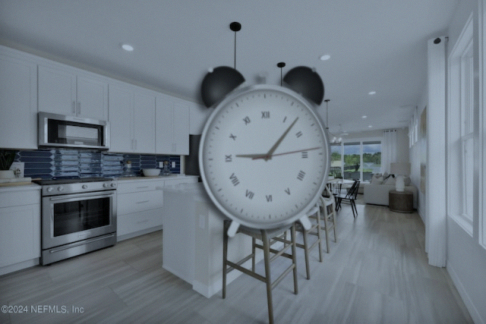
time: 9:07:14
